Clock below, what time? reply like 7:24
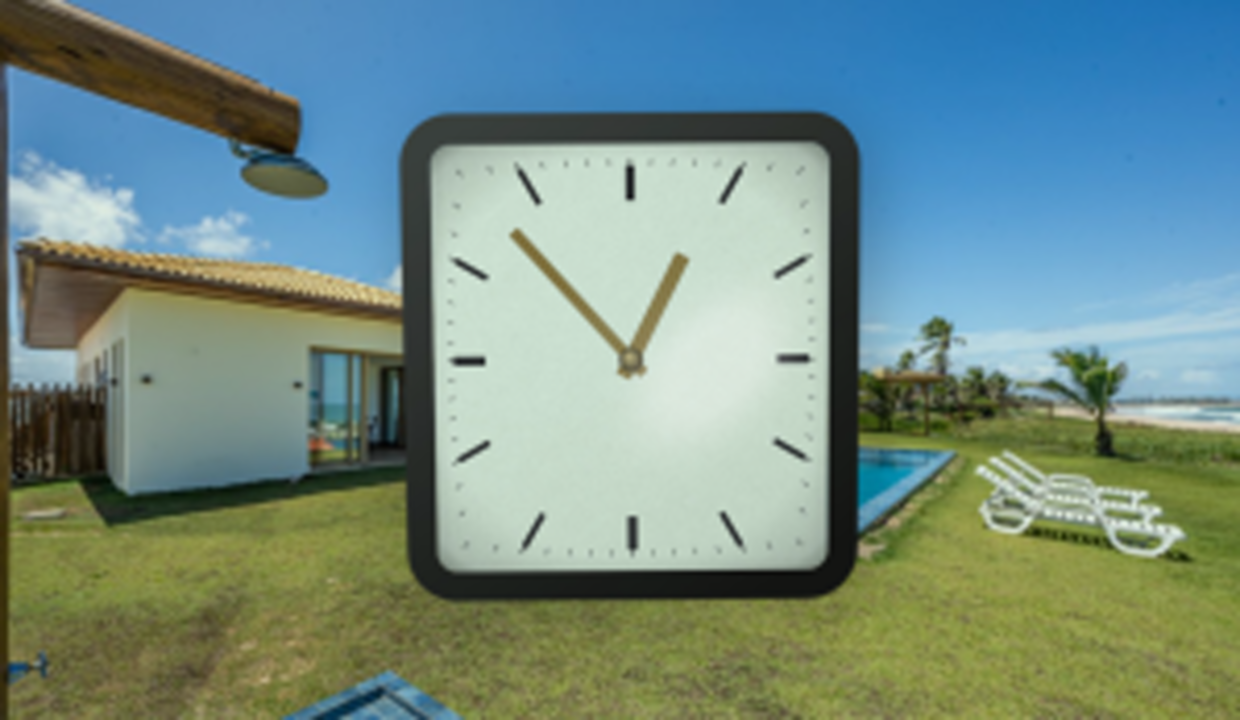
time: 12:53
